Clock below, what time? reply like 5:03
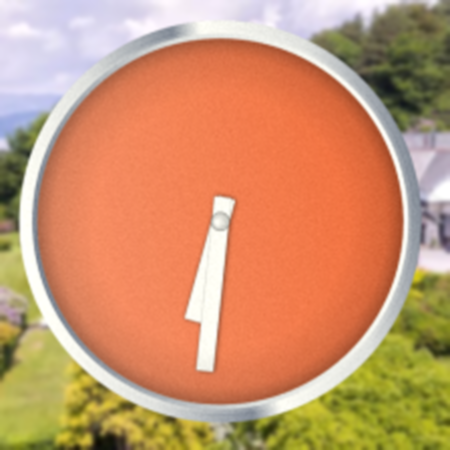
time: 6:31
